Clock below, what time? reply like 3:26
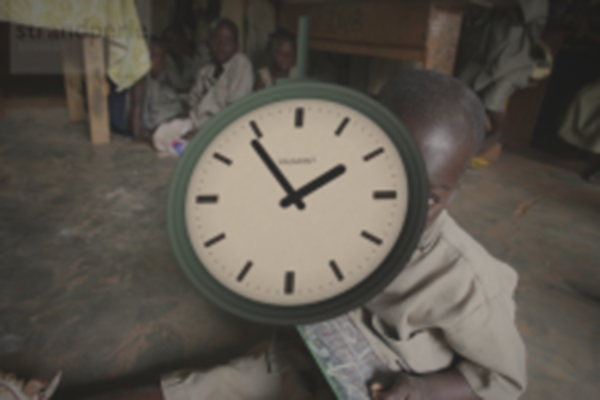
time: 1:54
